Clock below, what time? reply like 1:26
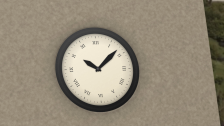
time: 10:08
